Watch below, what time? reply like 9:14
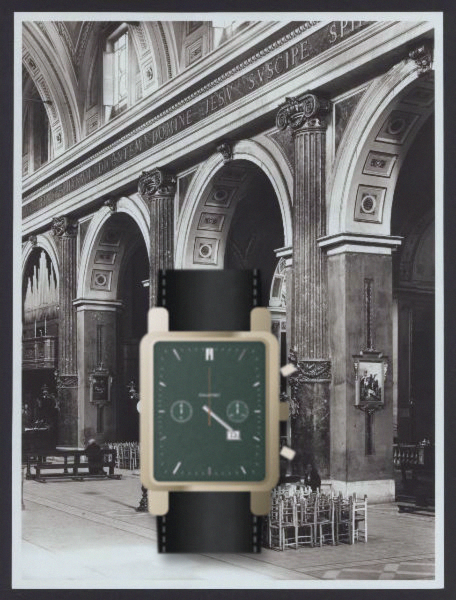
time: 4:22
